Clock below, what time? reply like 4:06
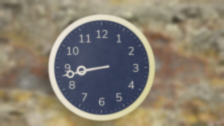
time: 8:43
